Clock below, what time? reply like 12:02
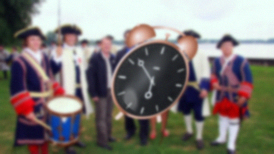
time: 5:52
